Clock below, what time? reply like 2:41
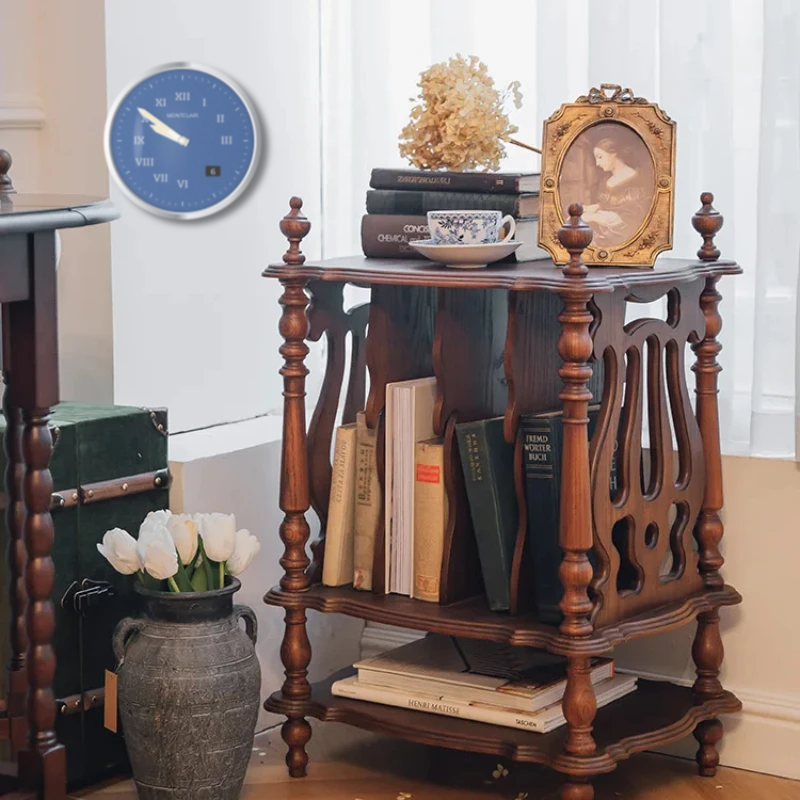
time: 9:51
